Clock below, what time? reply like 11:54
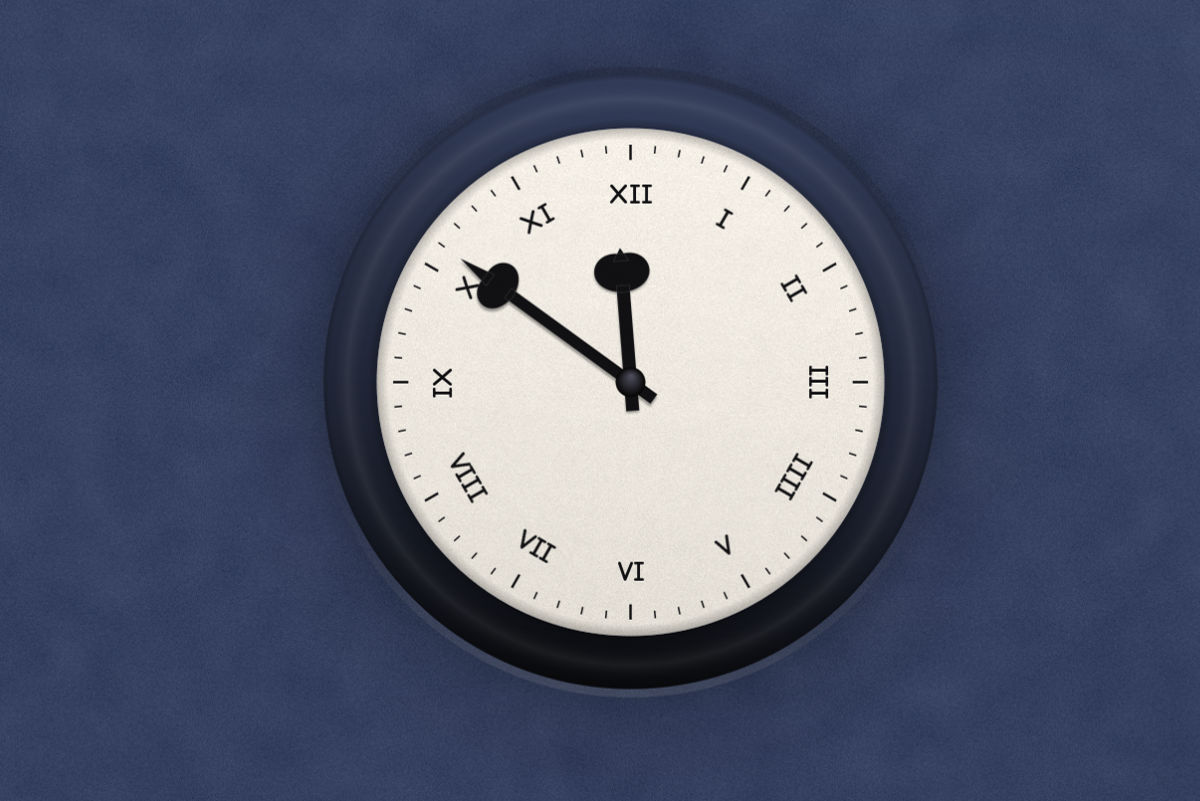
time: 11:51
